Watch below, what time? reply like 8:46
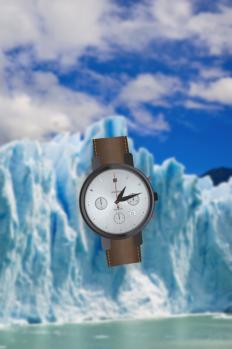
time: 1:13
